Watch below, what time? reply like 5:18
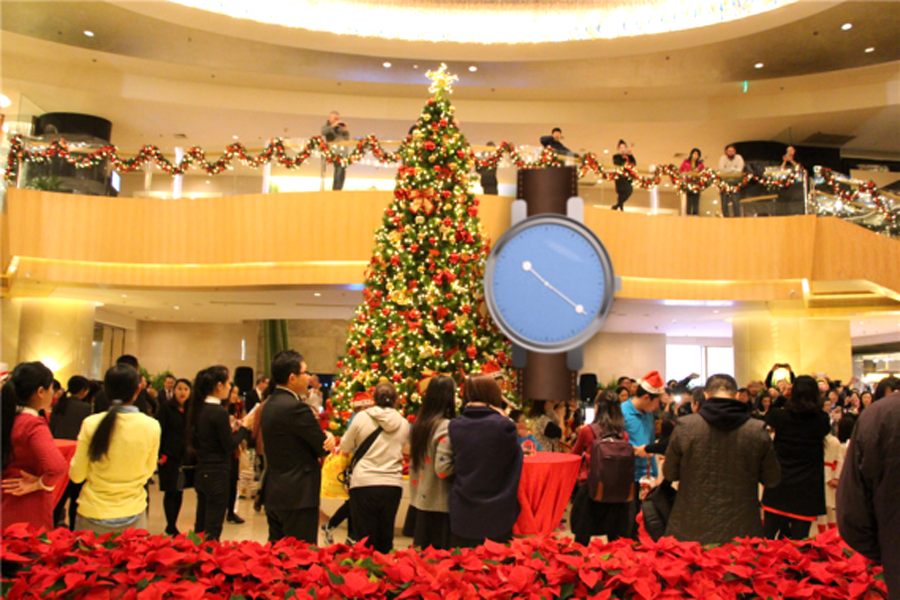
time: 10:21
